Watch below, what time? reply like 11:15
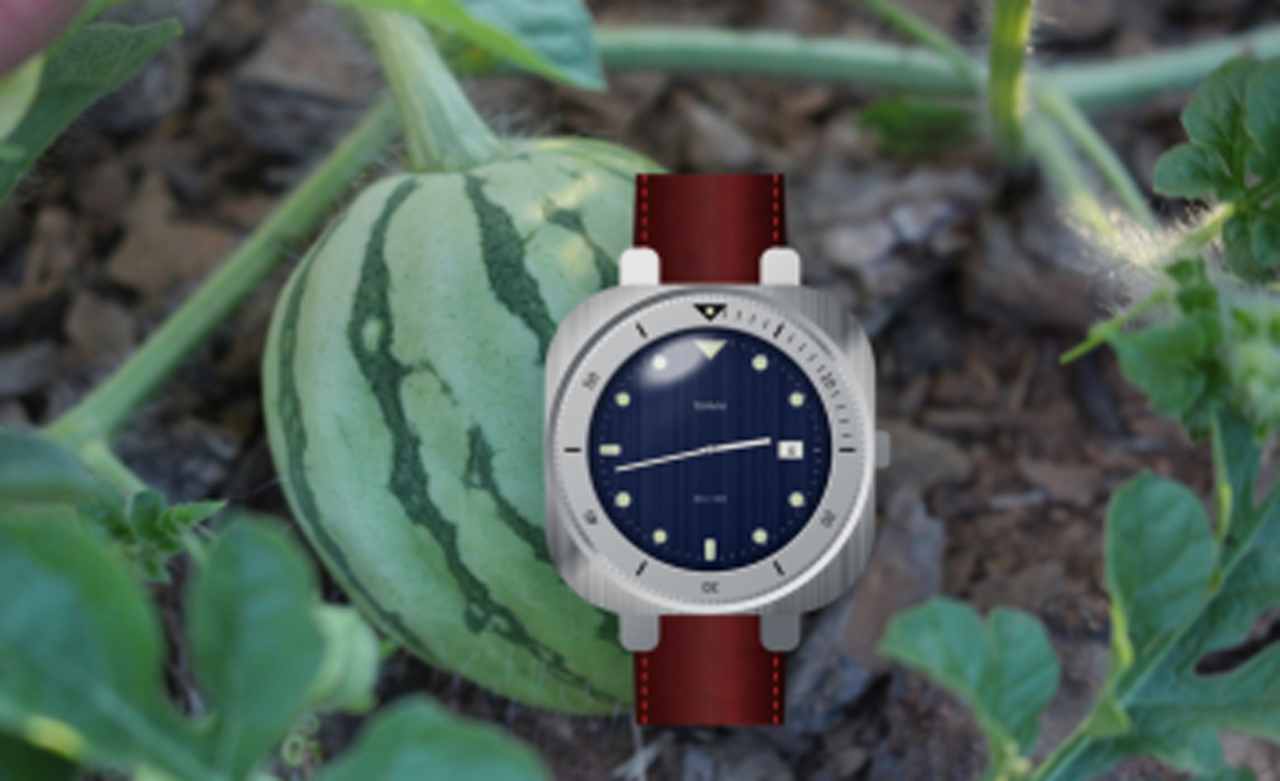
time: 2:43
